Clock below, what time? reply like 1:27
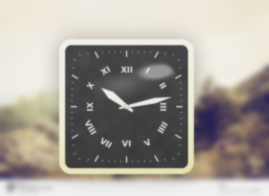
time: 10:13
